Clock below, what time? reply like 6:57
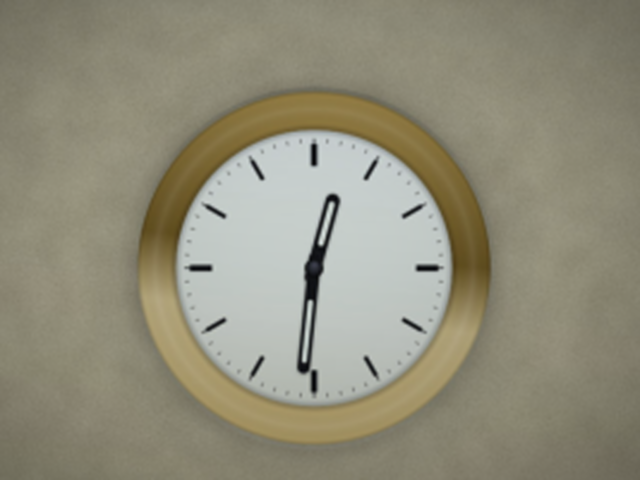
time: 12:31
